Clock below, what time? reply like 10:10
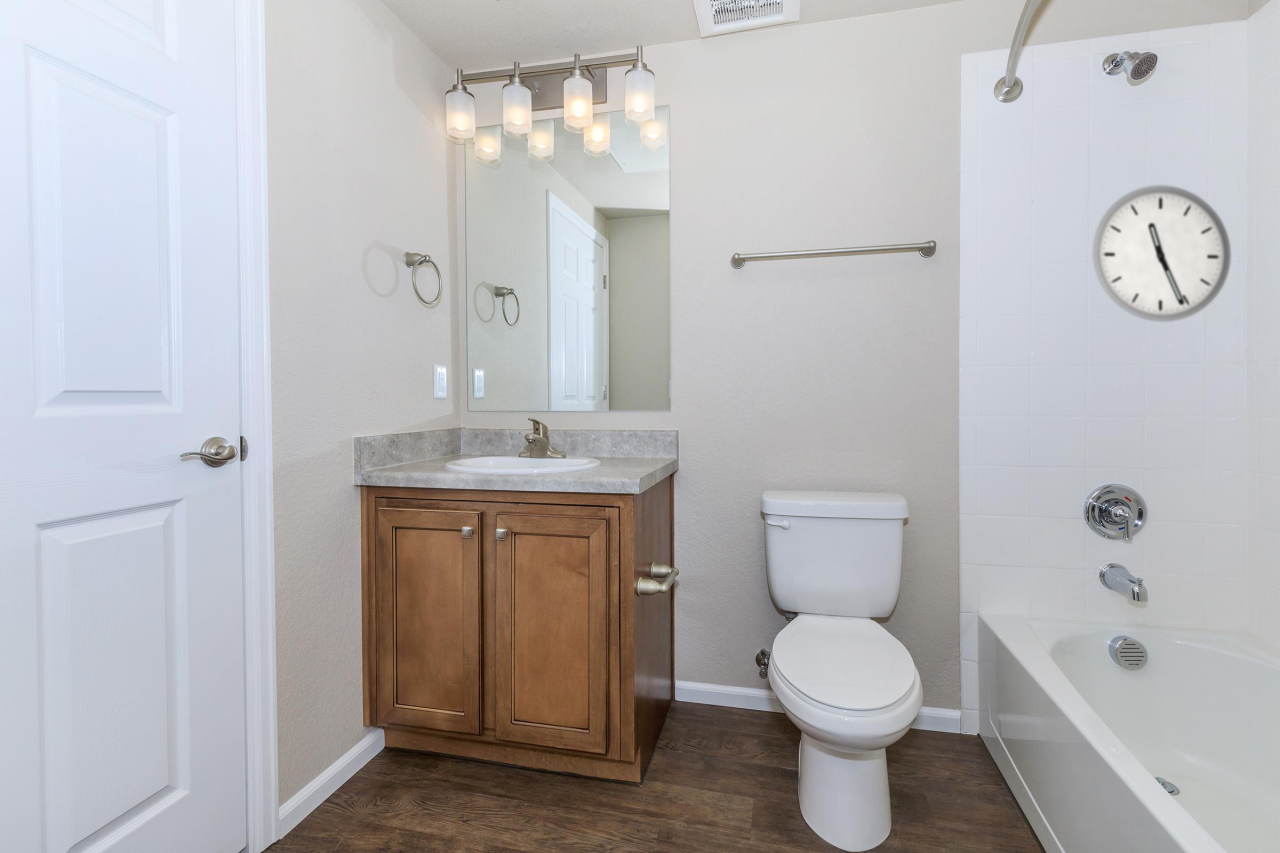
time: 11:26
